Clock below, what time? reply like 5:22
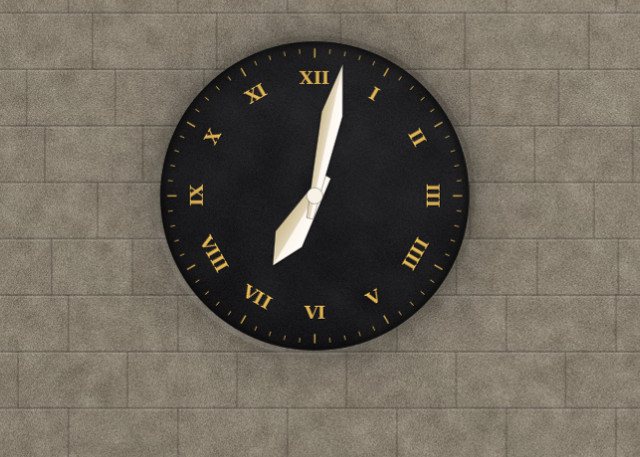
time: 7:02
